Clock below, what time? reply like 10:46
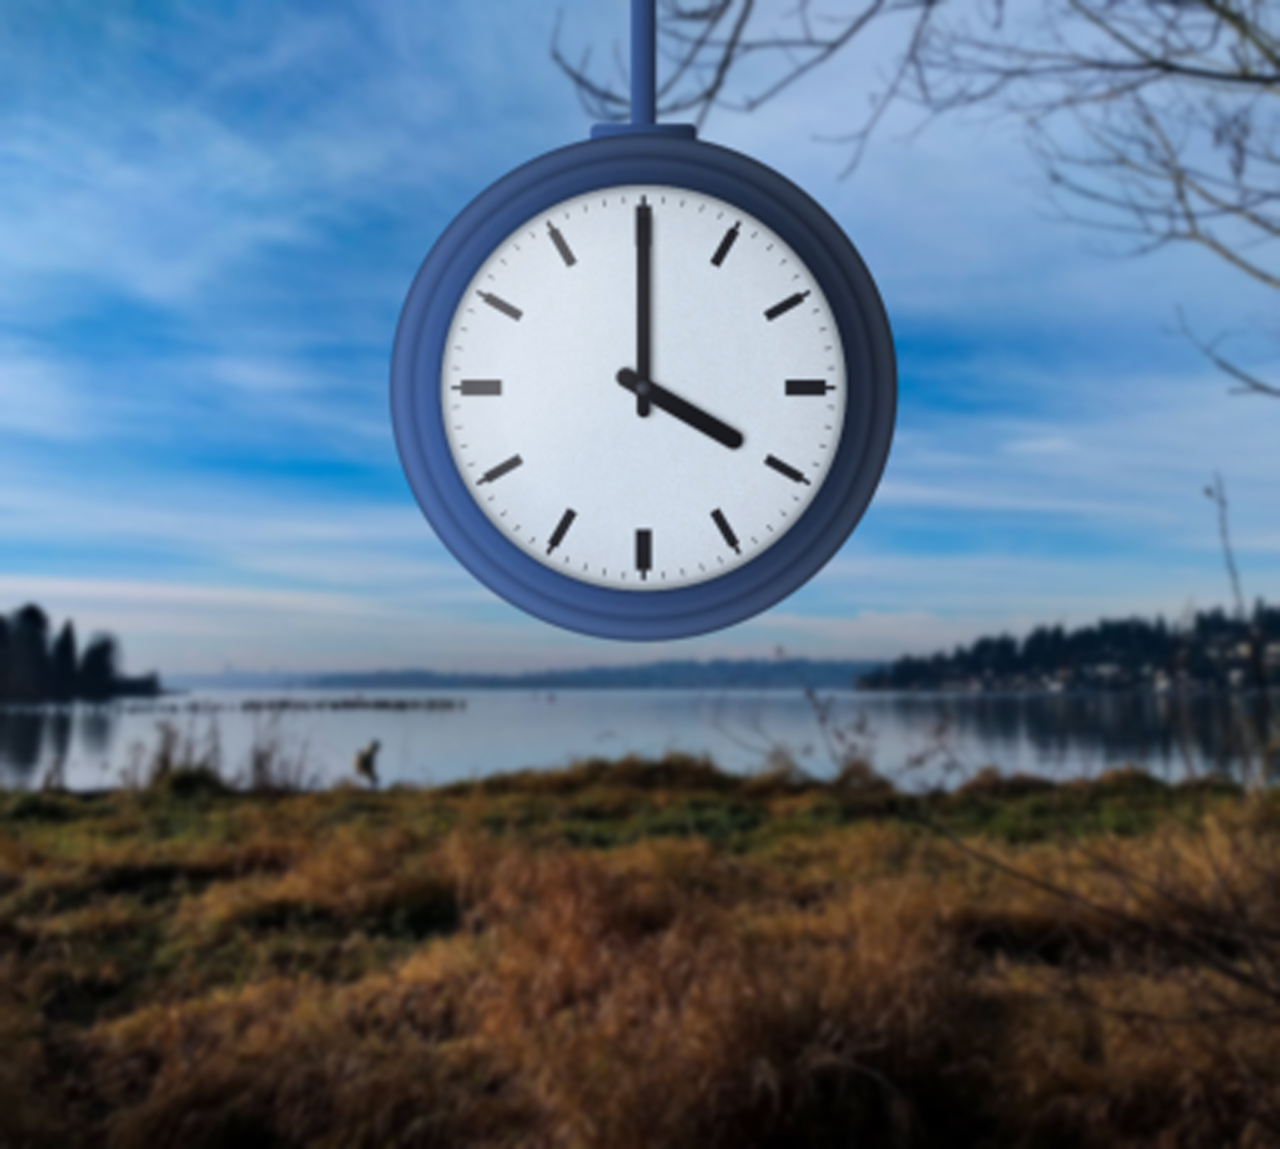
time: 4:00
